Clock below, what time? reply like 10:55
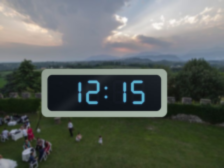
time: 12:15
